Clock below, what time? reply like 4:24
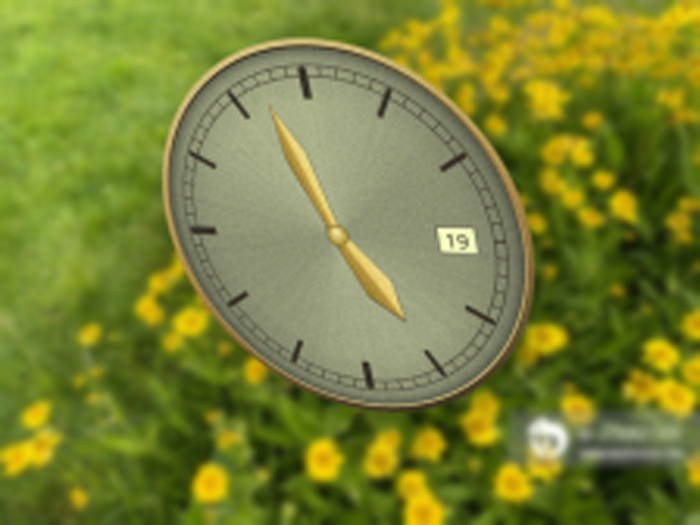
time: 4:57
